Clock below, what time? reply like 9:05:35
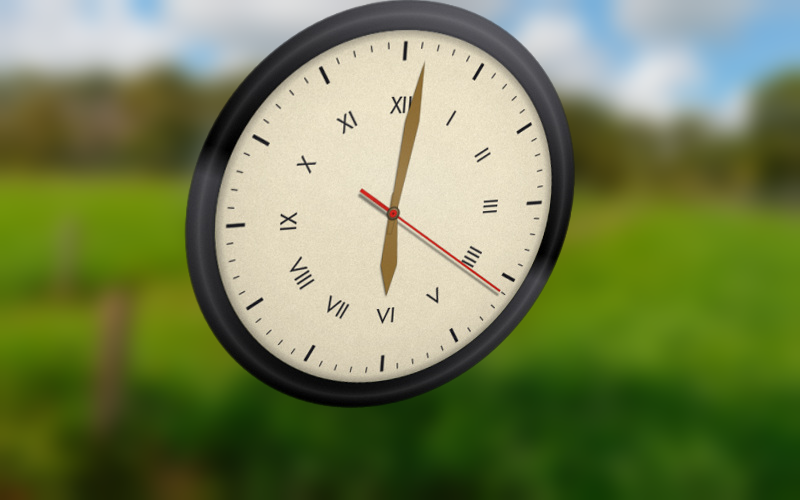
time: 6:01:21
